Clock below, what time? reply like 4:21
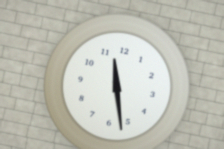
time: 11:27
